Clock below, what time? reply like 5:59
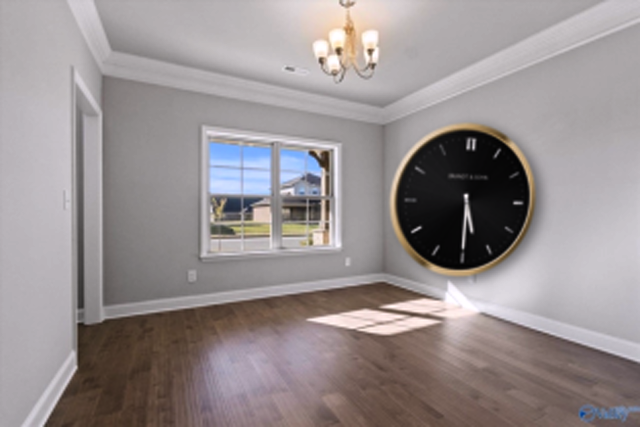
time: 5:30
